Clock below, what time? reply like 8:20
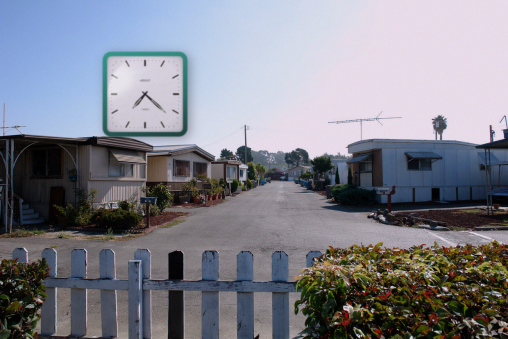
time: 7:22
